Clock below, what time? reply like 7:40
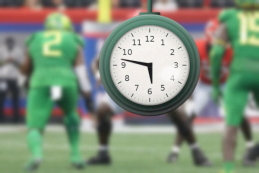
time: 5:47
